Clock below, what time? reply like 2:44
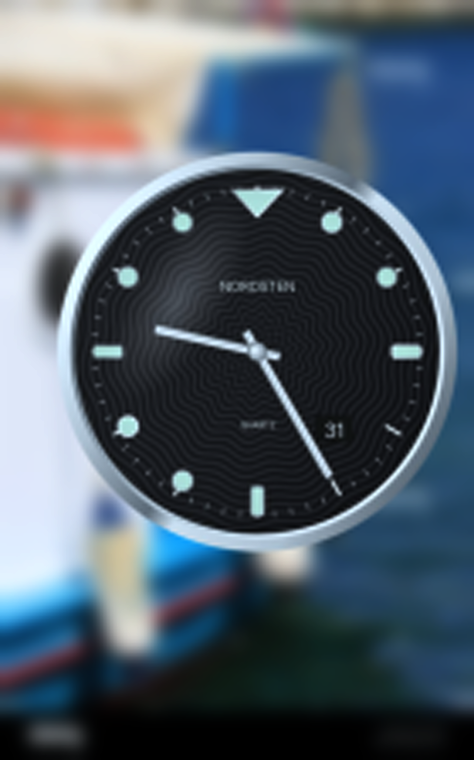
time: 9:25
